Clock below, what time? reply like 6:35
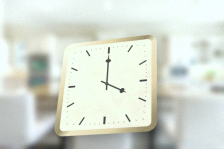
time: 4:00
